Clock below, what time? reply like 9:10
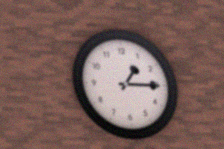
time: 1:15
